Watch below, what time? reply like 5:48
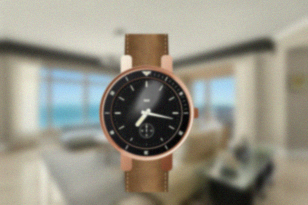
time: 7:17
